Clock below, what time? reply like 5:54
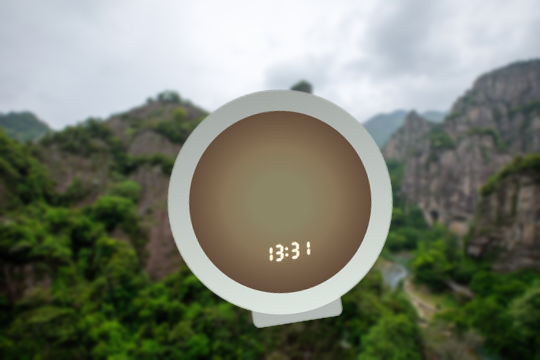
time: 13:31
